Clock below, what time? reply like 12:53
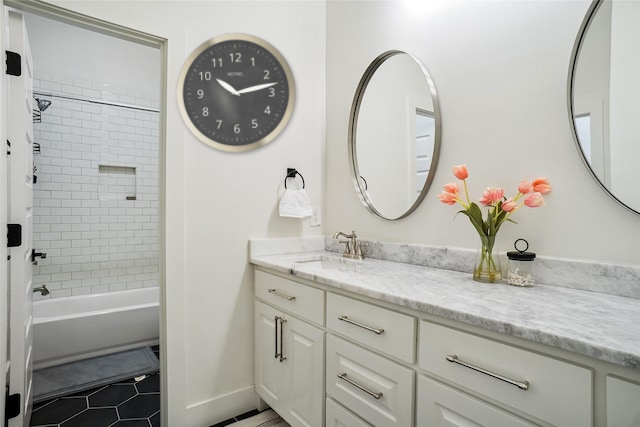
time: 10:13
